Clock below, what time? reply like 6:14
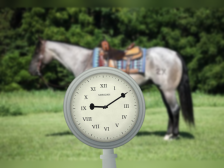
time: 9:10
